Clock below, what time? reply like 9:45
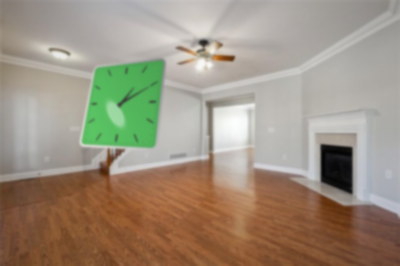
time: 1:10
